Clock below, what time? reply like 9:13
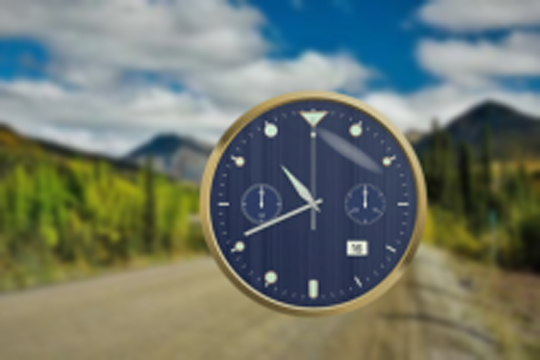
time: 10:41
